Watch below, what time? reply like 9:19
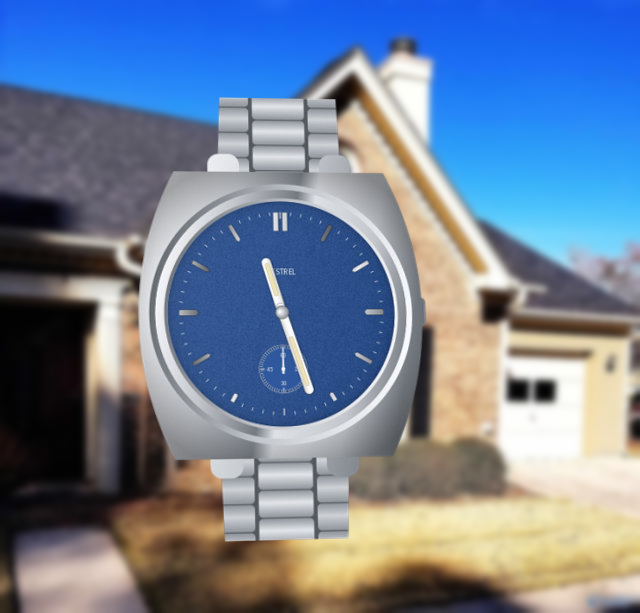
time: 11:27
